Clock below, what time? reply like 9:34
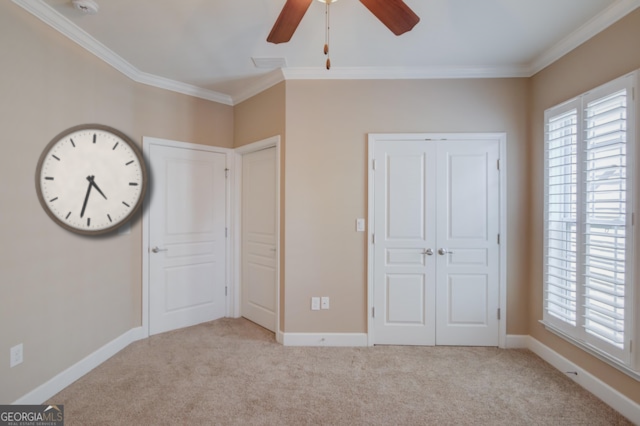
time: 4:32
